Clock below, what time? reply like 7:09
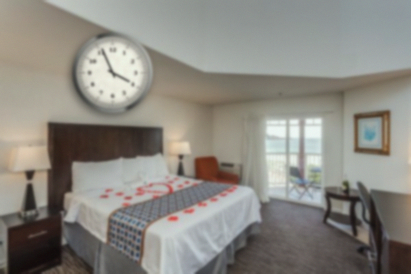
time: 3:56
